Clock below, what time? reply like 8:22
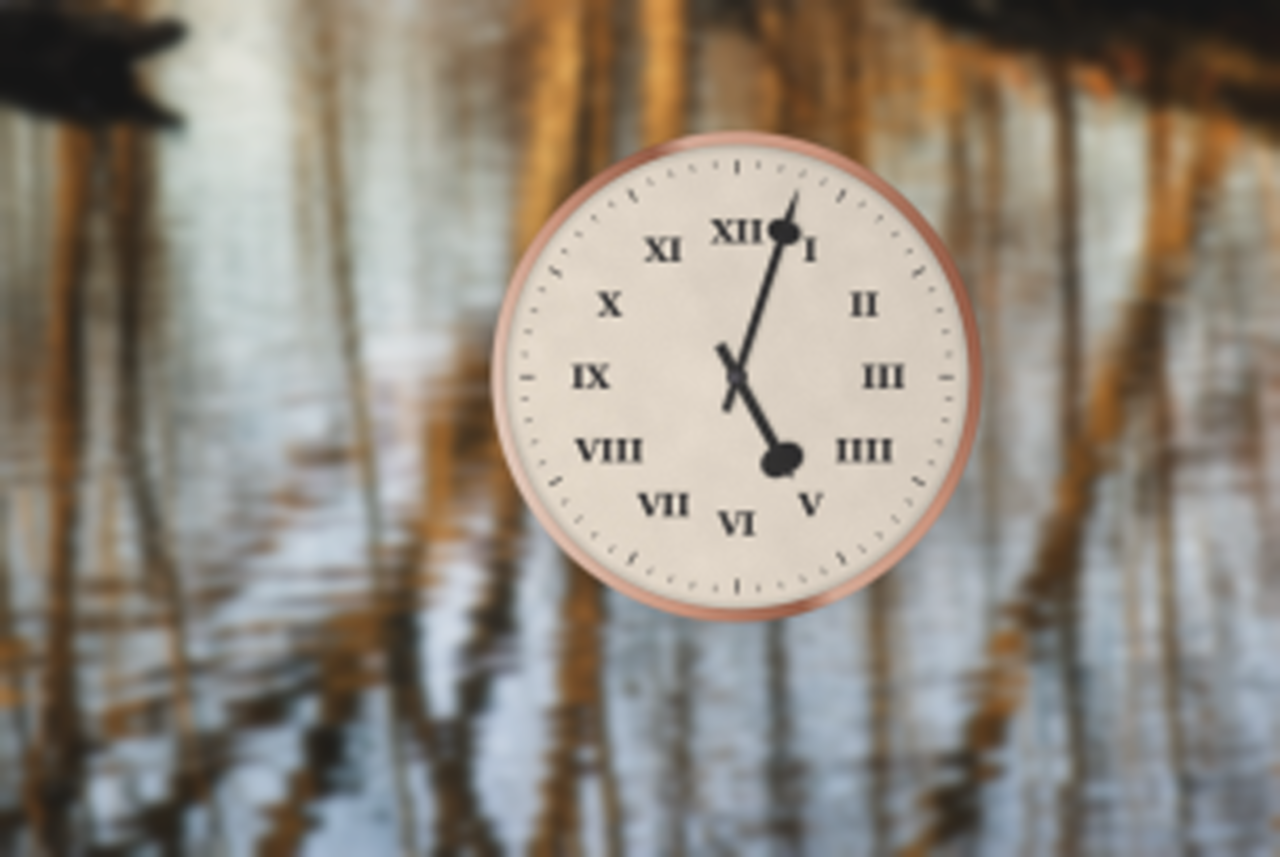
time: 5:03
